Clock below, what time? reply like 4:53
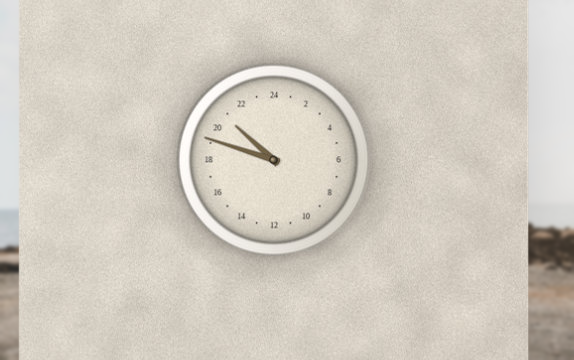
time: 20:48
